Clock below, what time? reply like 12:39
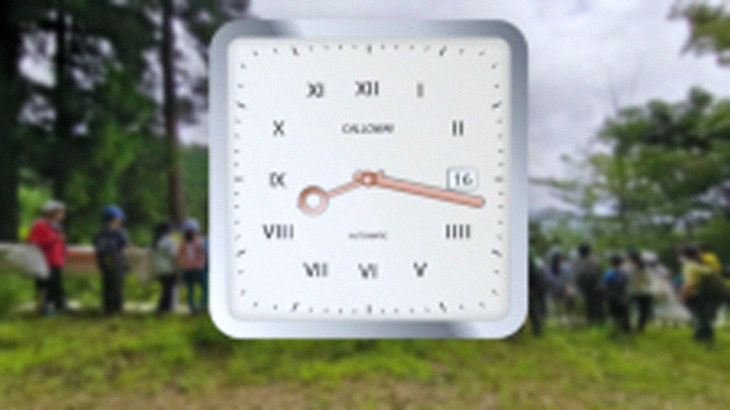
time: 8:17
